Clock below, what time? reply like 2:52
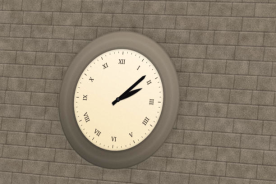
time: 2:08
